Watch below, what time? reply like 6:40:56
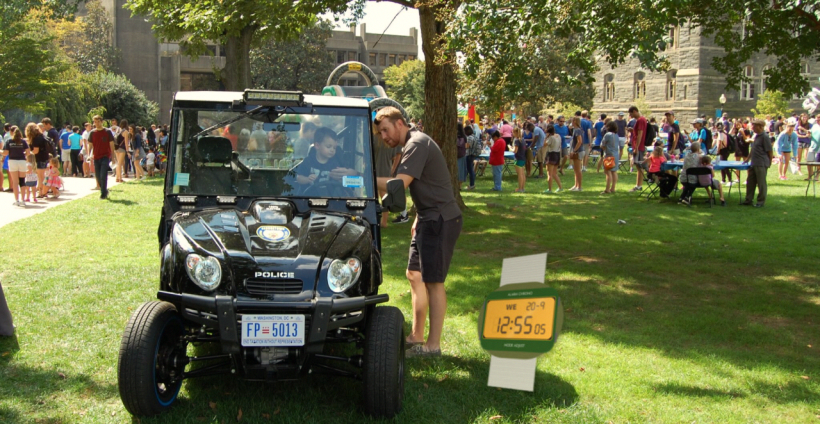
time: 12:55:05
